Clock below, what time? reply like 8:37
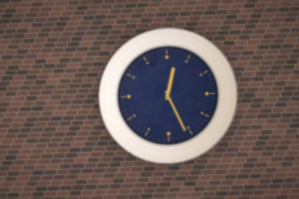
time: 12:26
